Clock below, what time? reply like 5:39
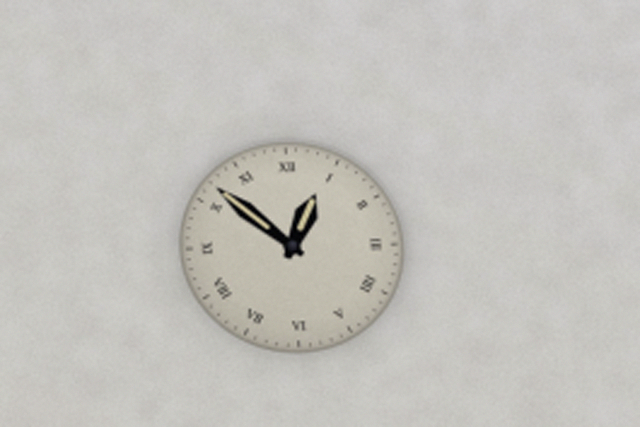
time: 12:52
